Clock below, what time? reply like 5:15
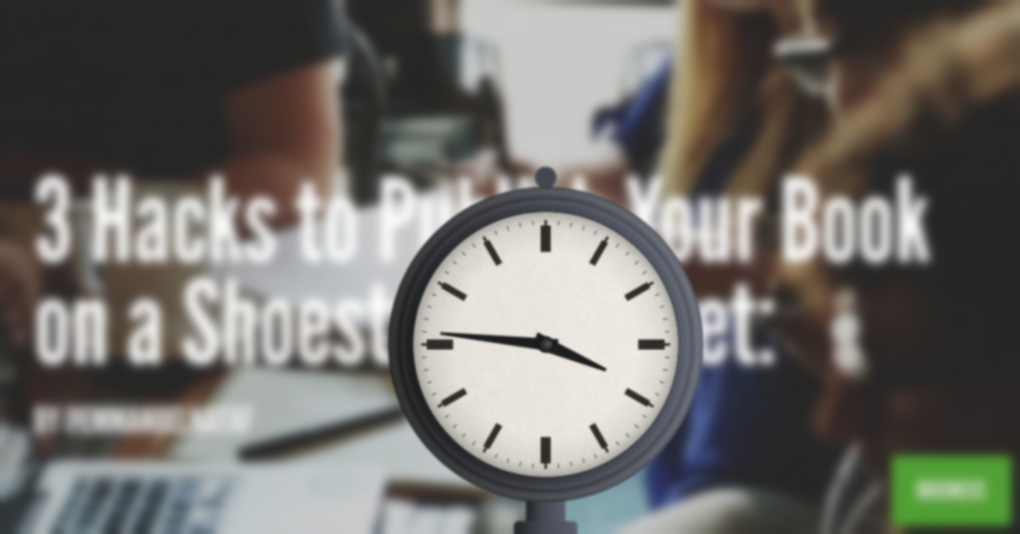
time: 3:46
